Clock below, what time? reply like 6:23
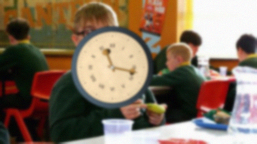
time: 11:17
